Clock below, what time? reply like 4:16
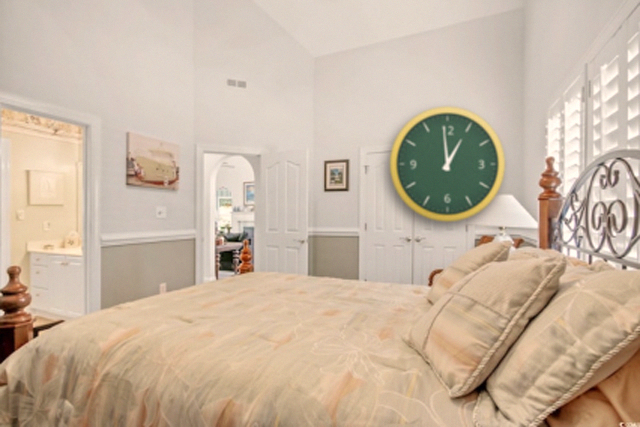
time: 12:59
